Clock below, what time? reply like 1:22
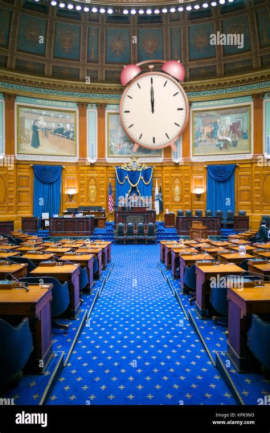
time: 12:00
